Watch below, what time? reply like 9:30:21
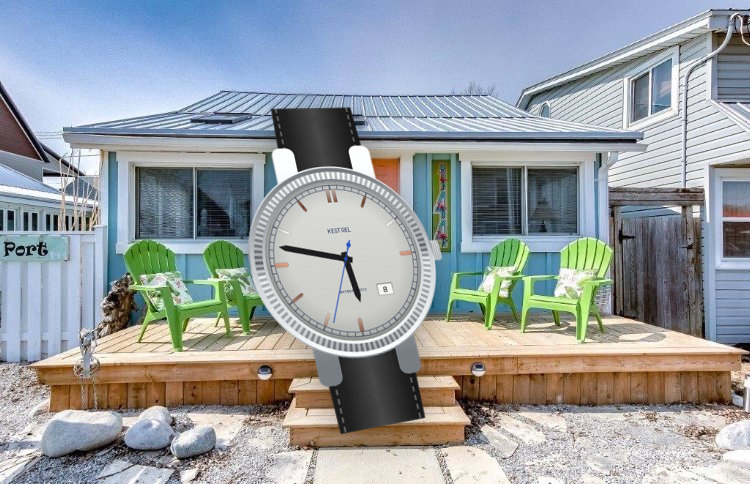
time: 5:47:34
